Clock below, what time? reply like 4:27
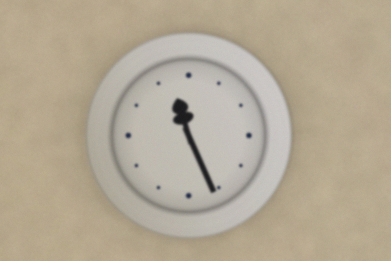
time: 11:26
